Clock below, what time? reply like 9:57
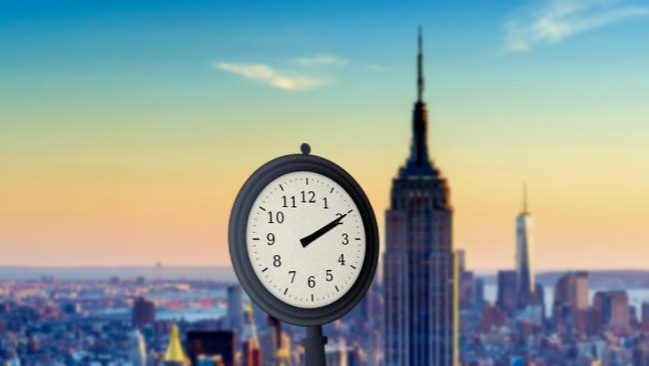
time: 2:10
